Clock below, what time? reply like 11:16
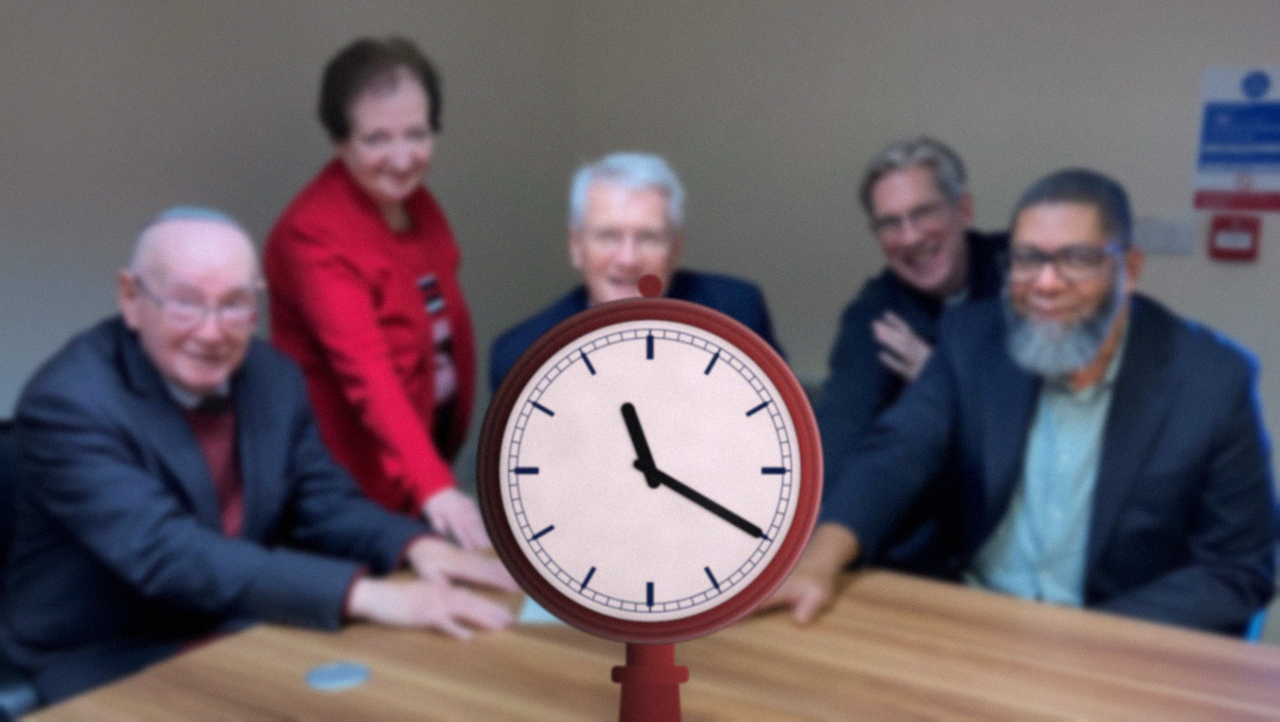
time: 11:20
